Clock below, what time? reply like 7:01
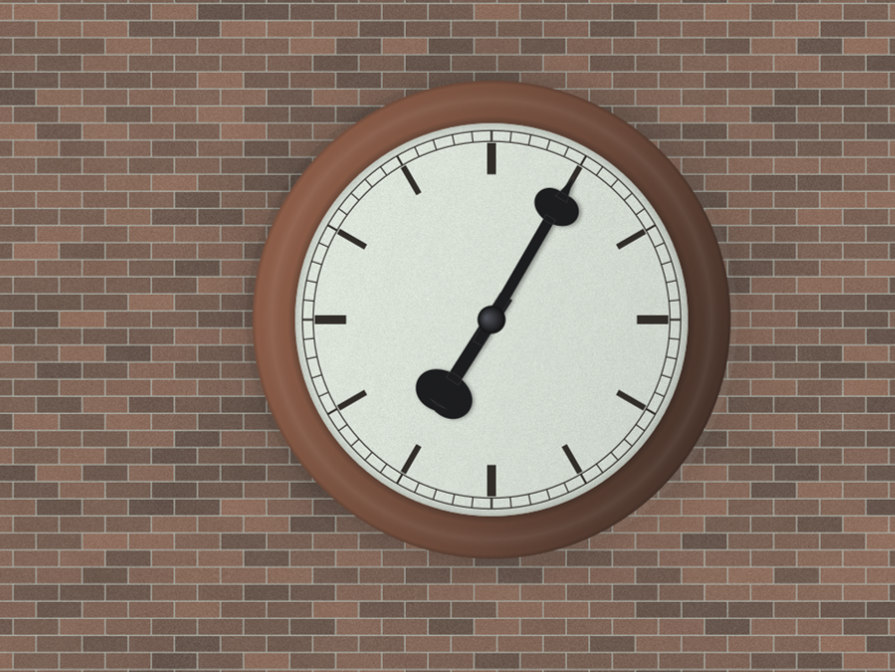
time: 7:05
